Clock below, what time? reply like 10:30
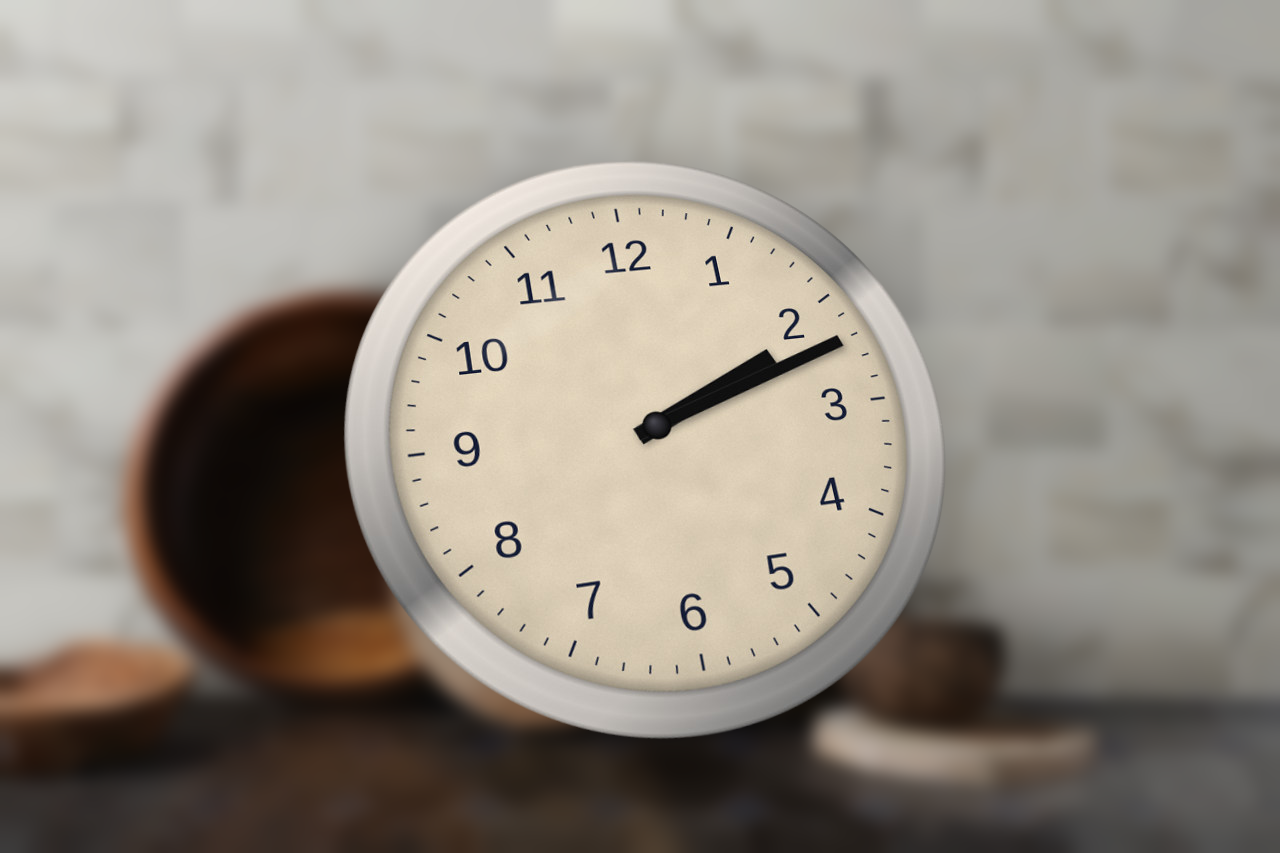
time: 2:12
